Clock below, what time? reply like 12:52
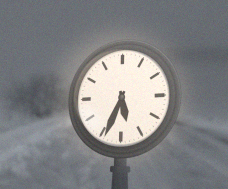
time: 5:34
